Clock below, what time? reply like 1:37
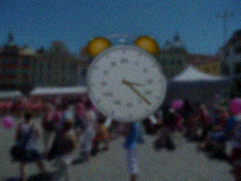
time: 3:23
